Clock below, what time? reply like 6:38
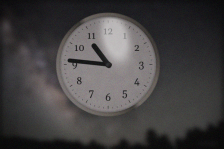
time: 10:46
